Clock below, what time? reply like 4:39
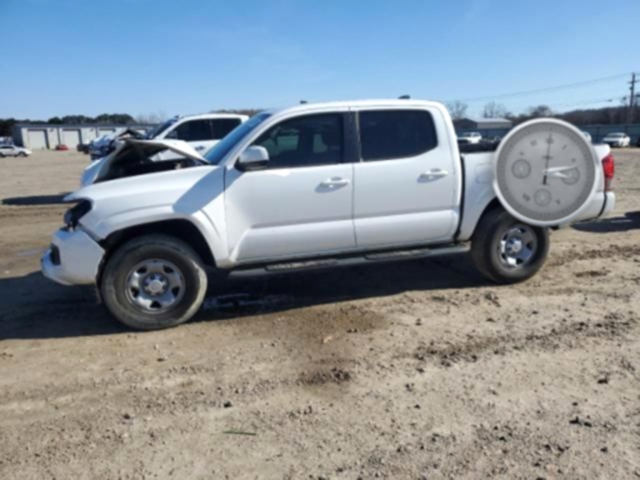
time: 3:12
